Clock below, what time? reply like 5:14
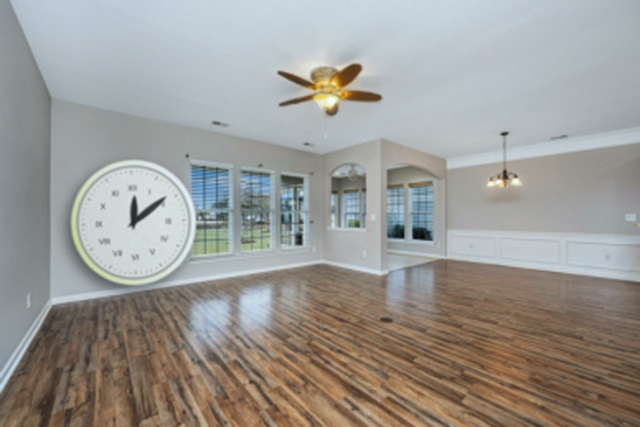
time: 12:09
